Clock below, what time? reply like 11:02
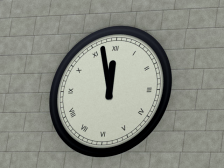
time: 11:57
